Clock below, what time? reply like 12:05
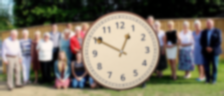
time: 12:50
